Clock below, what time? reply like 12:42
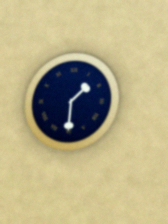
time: 1:30
